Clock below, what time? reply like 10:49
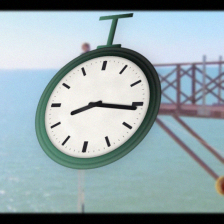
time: 8:16
